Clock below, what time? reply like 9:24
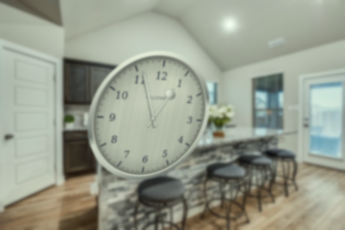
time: 12:56
